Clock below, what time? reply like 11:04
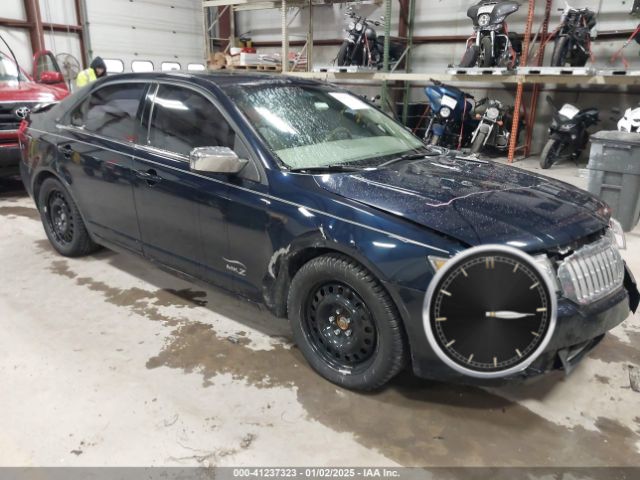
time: 3:16
